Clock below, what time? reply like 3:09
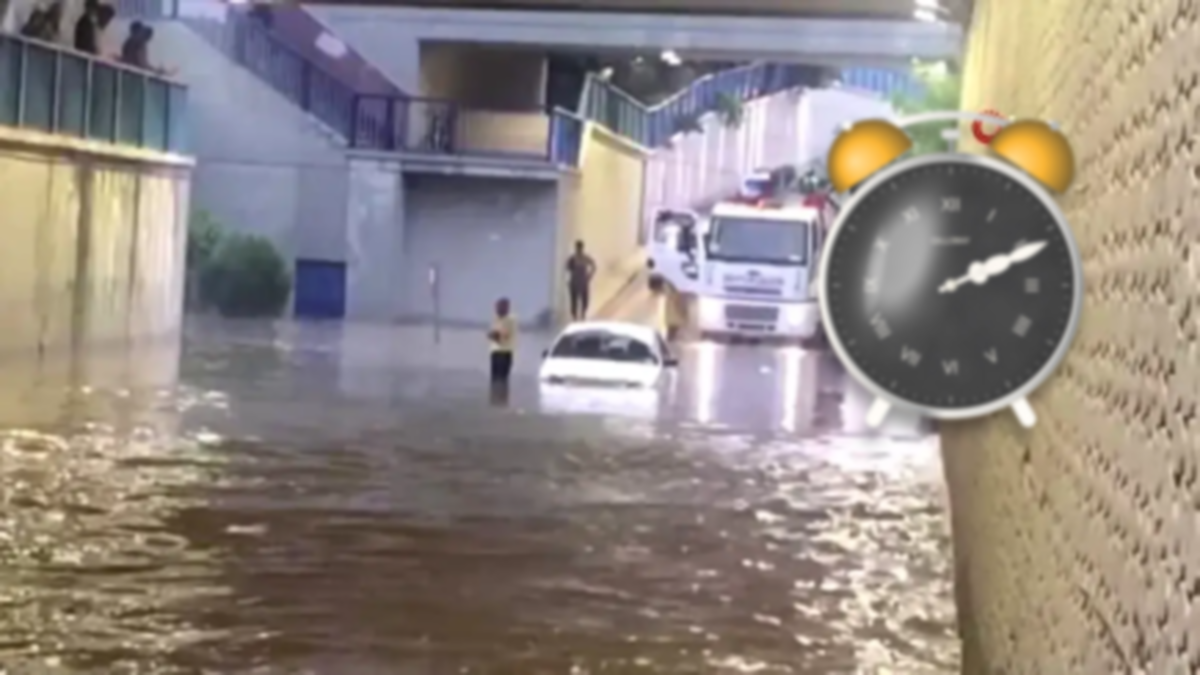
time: 2:11
